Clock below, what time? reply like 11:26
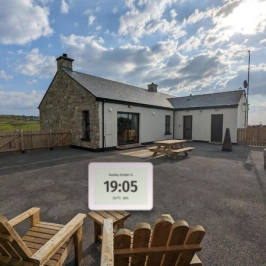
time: 19:05
